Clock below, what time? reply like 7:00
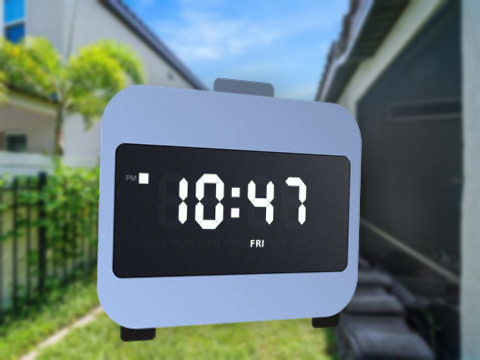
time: 10:47
